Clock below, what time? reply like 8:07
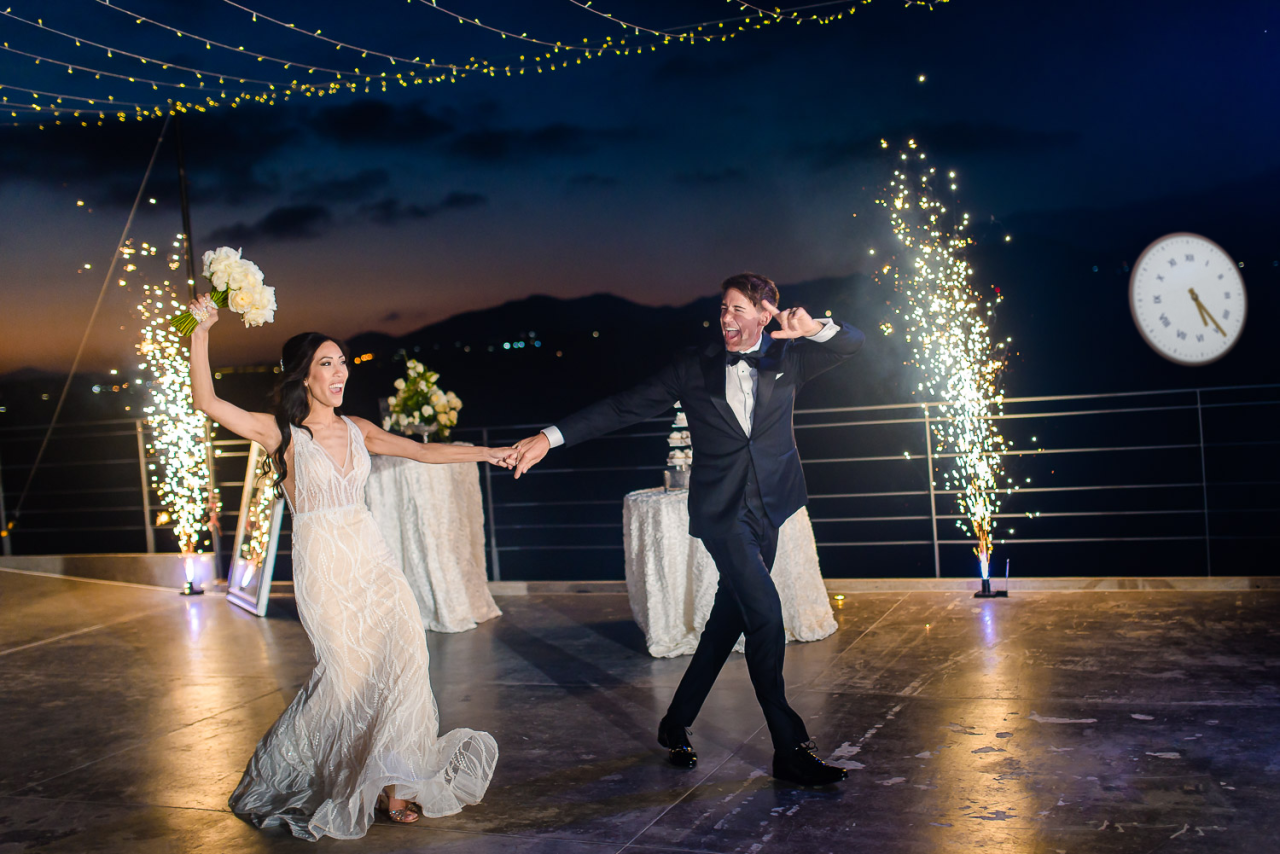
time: 5:24
